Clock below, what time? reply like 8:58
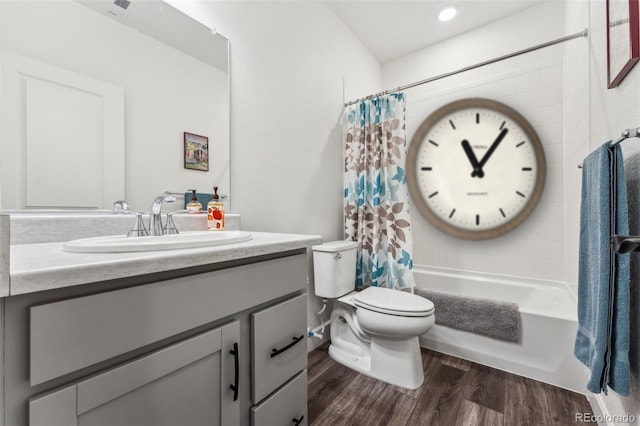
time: 11:06
